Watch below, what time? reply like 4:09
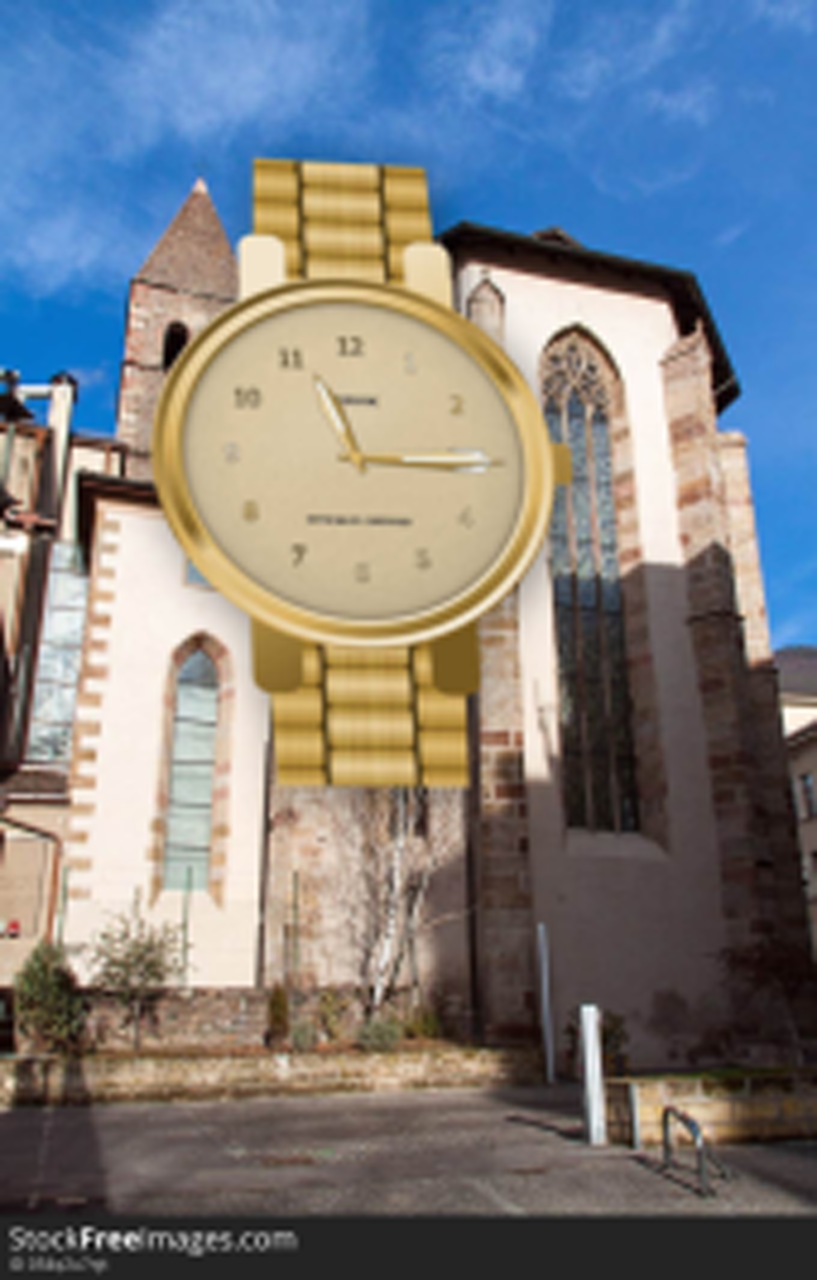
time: 11:15
